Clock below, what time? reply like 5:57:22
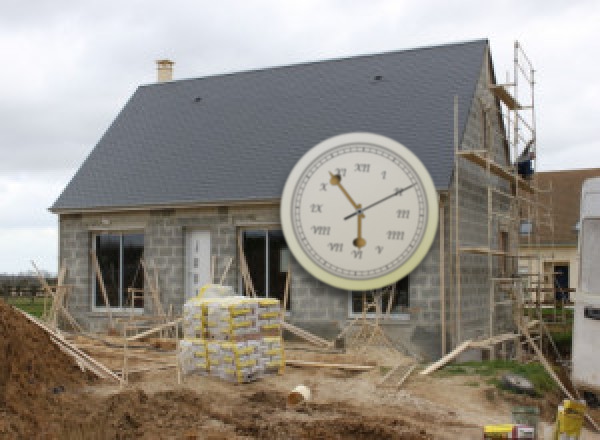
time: 5:53:10
